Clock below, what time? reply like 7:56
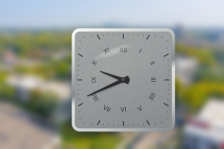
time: 9:41
